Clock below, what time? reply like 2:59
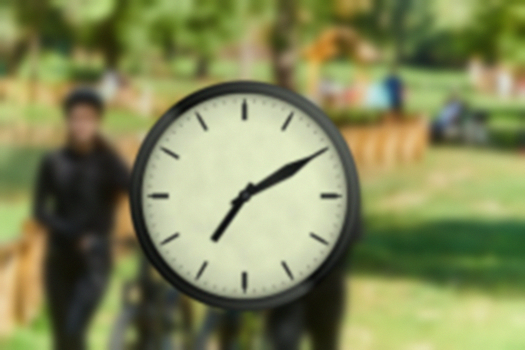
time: 7:10
